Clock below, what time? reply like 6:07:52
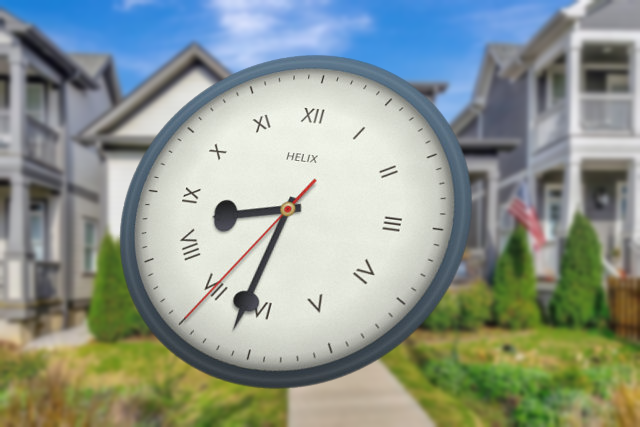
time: 8:31:35
